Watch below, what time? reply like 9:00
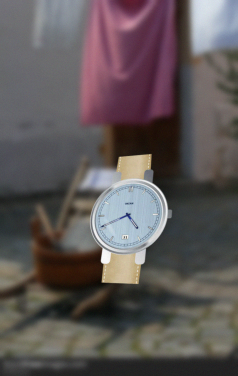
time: 4:41
